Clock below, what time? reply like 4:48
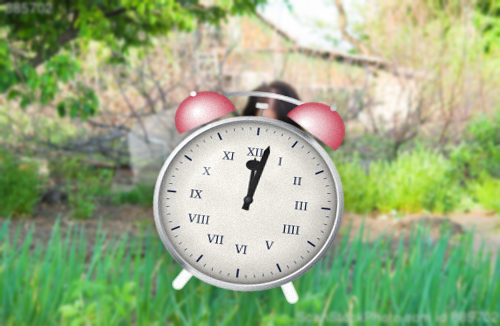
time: 12:02
